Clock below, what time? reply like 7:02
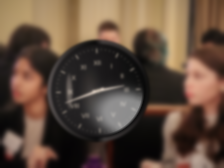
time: 2:42
